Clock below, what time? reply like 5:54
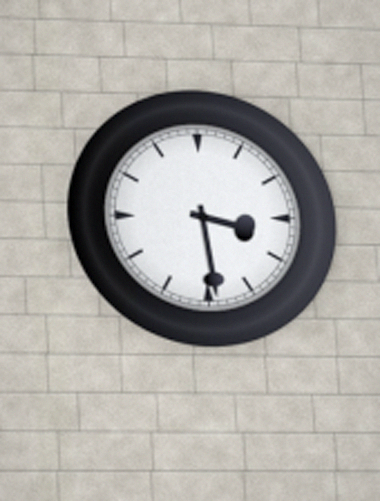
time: 3:29
